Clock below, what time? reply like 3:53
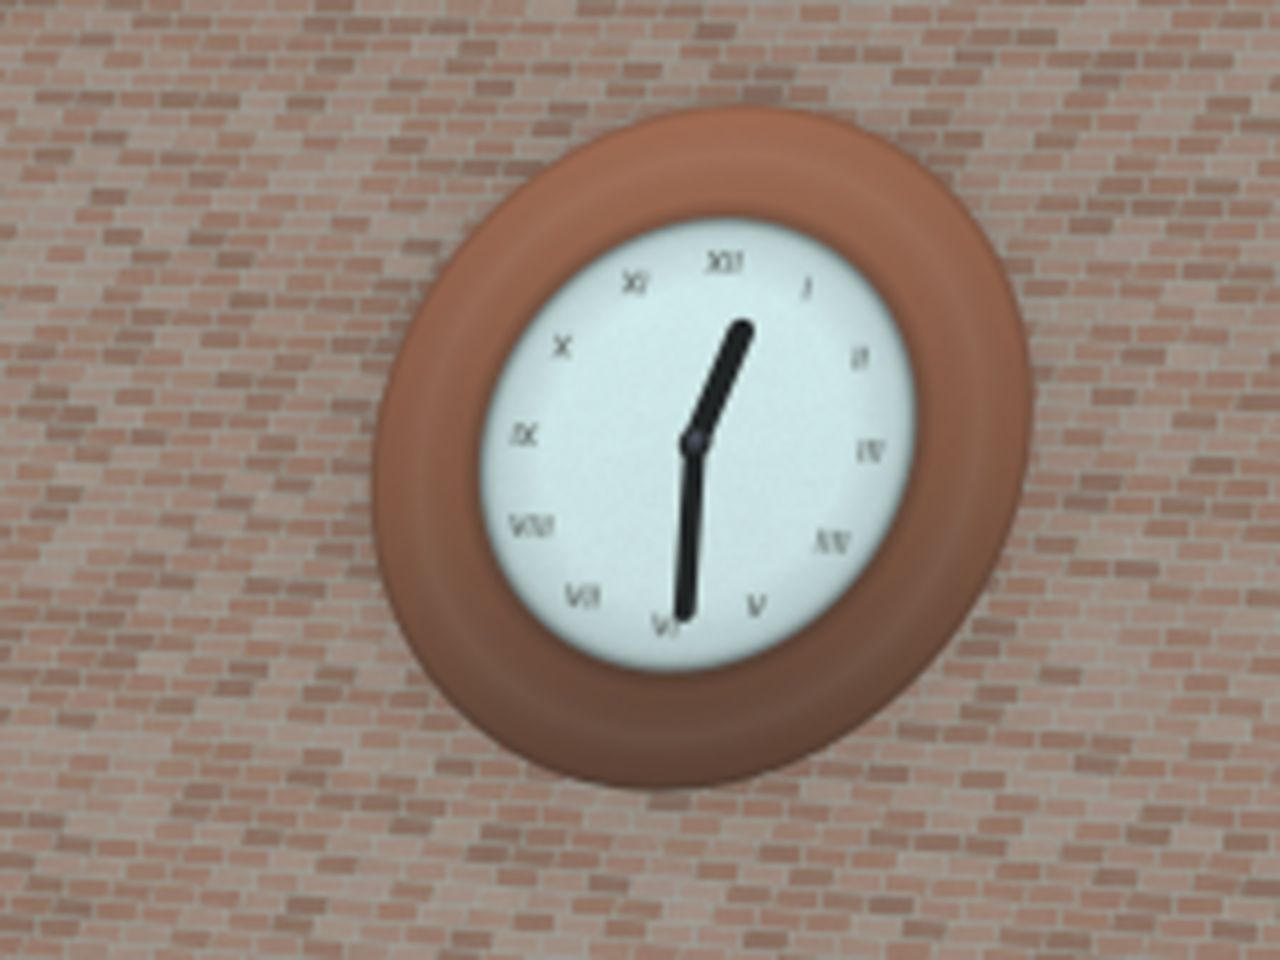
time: 12:29
